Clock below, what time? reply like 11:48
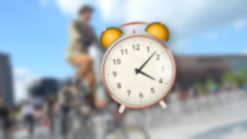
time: 4:08
